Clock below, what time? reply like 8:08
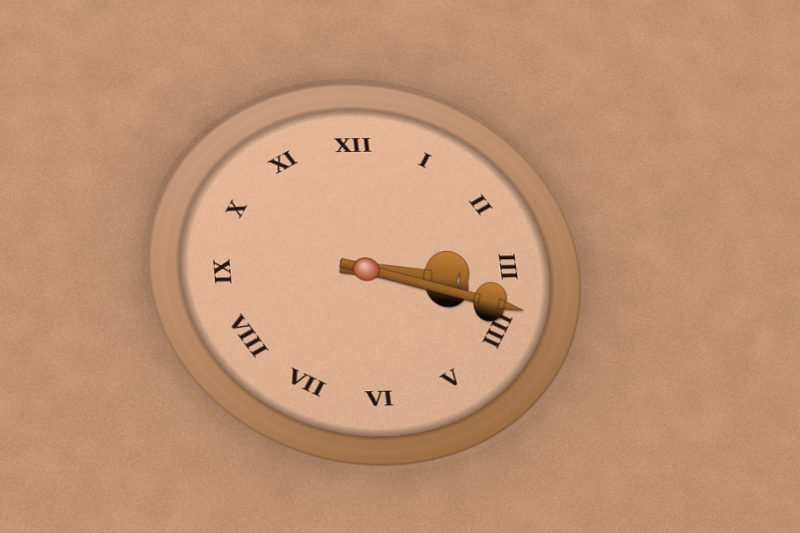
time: 3:18
